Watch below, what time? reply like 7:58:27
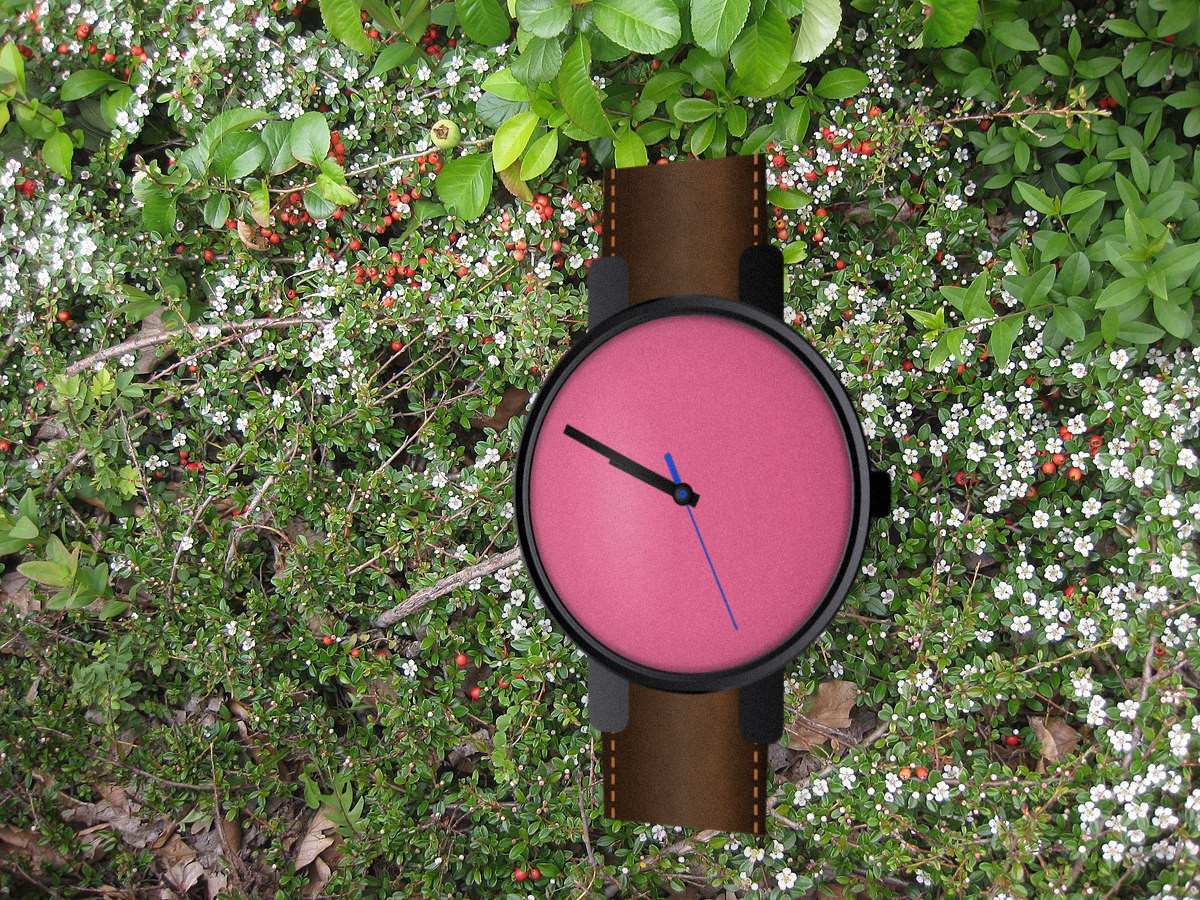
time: 9:49:26
